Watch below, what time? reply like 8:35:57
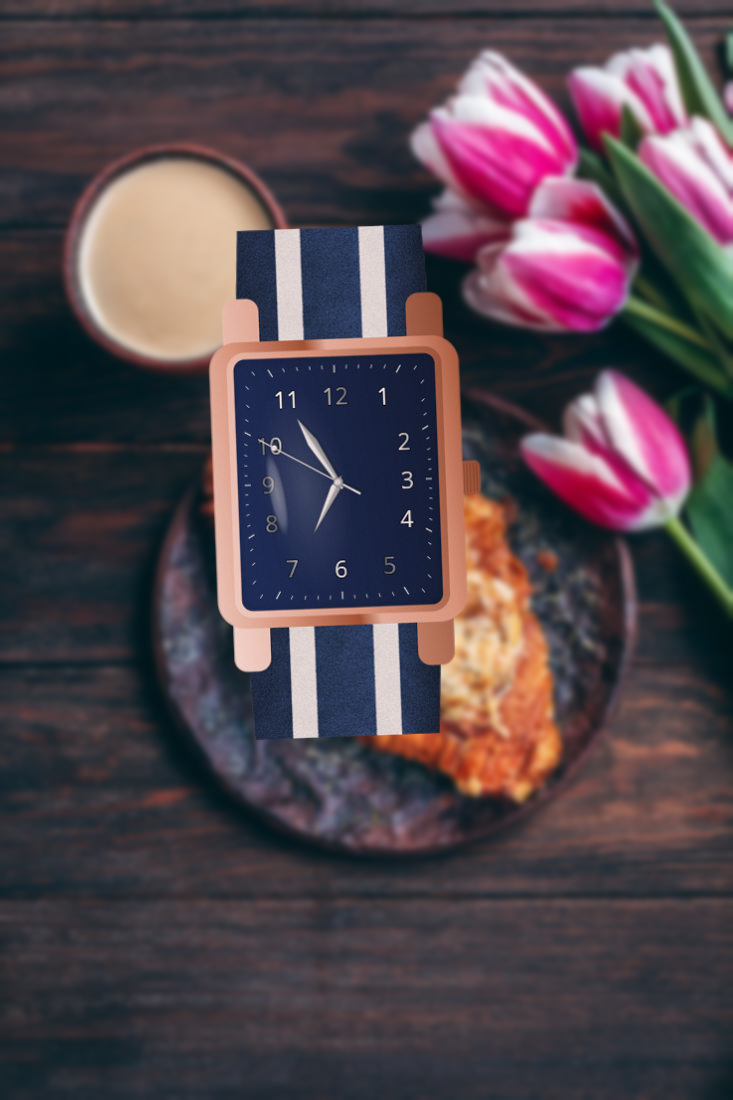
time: 6:54:50
